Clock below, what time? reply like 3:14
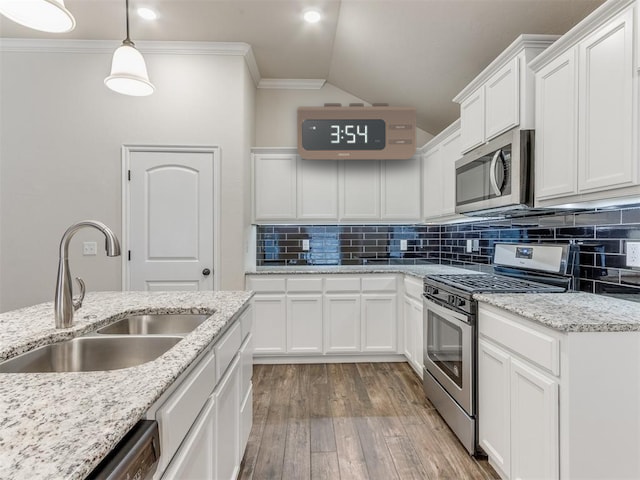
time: 3:54
